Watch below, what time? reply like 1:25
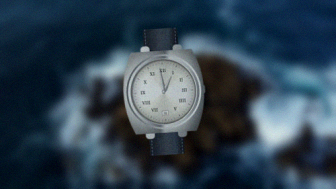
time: 12:59
